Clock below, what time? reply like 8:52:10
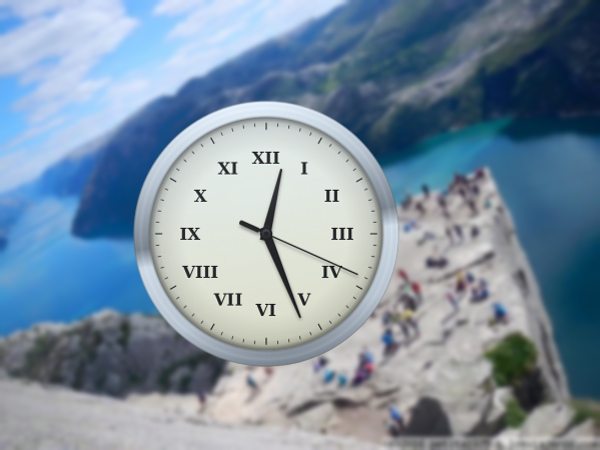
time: 12:26:19
